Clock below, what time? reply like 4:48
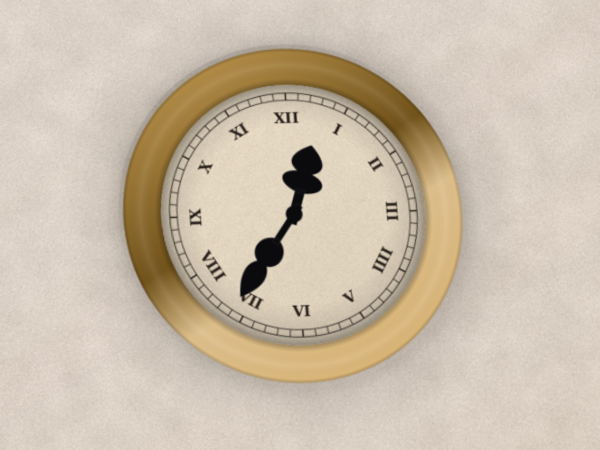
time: 12:36
